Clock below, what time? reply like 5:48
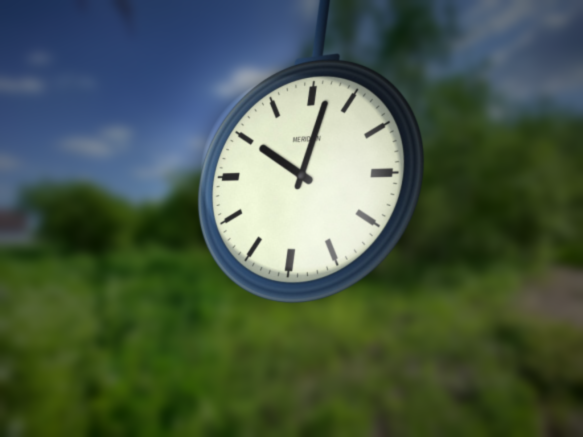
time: 10:02
